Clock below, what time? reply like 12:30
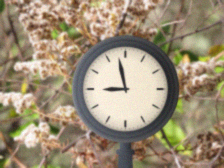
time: 8:58
